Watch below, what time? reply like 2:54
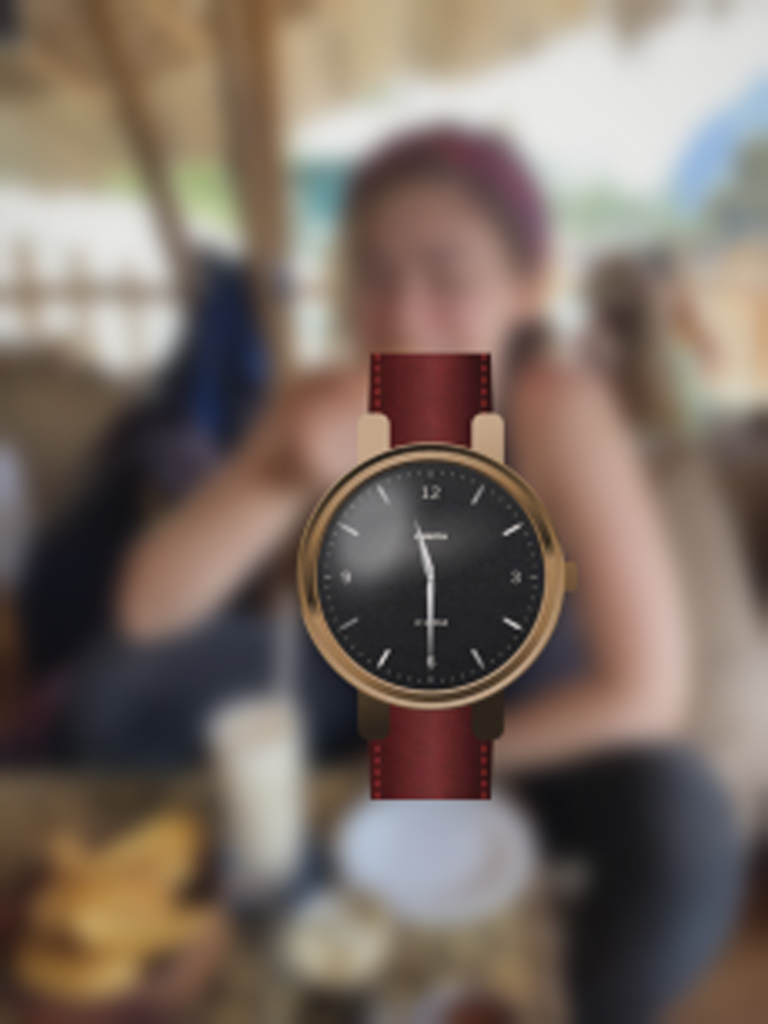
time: 11:30
